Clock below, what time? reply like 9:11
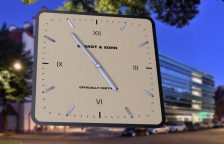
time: 4:54
